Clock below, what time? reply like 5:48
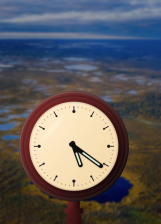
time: 5:21
